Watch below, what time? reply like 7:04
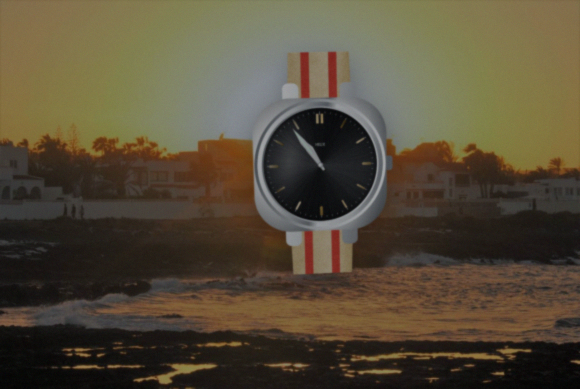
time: 10:54
